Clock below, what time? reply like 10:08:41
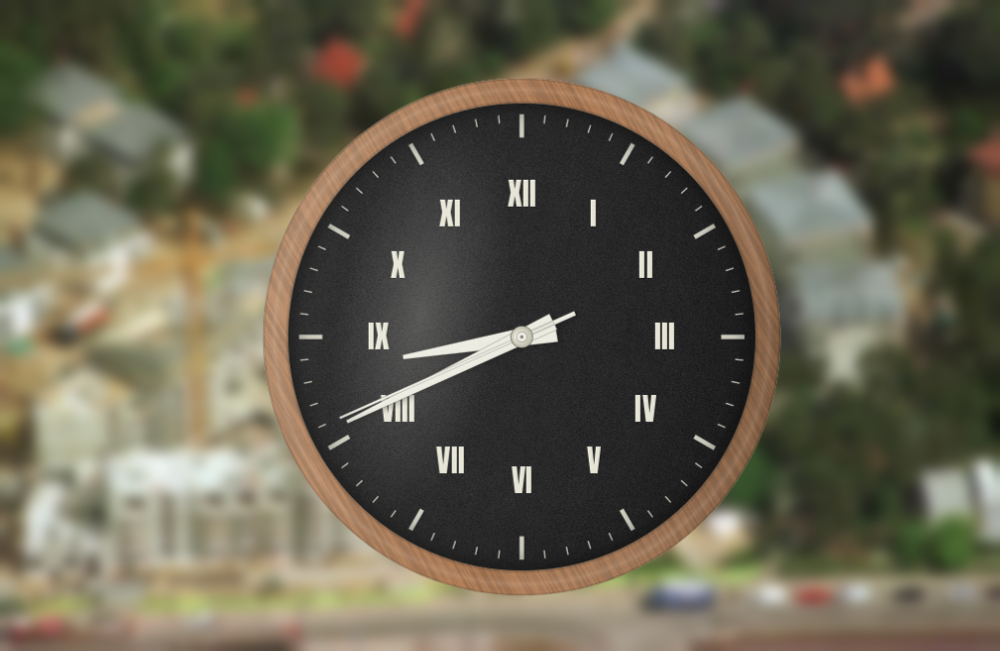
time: 8:40:41
